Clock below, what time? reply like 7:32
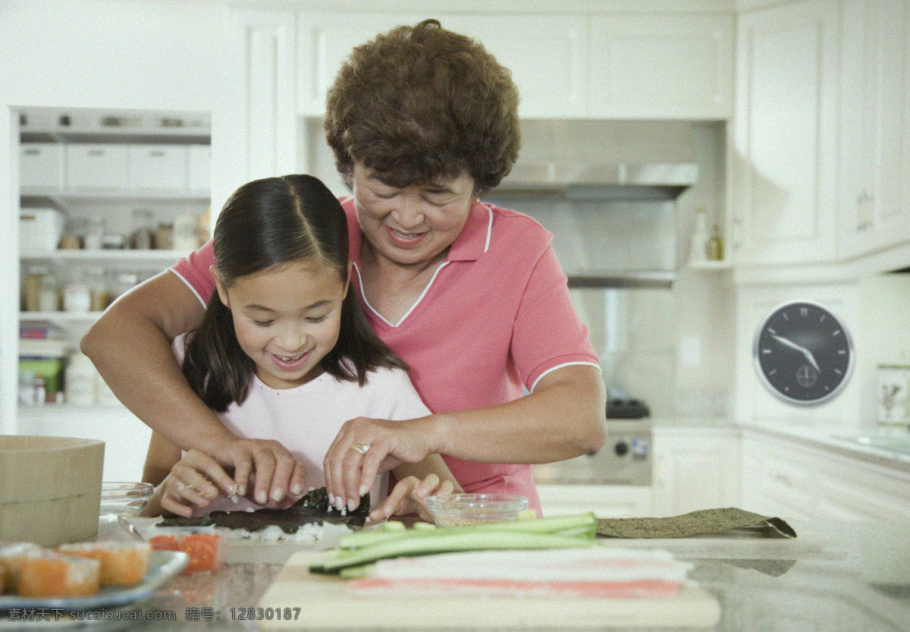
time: 4:49
